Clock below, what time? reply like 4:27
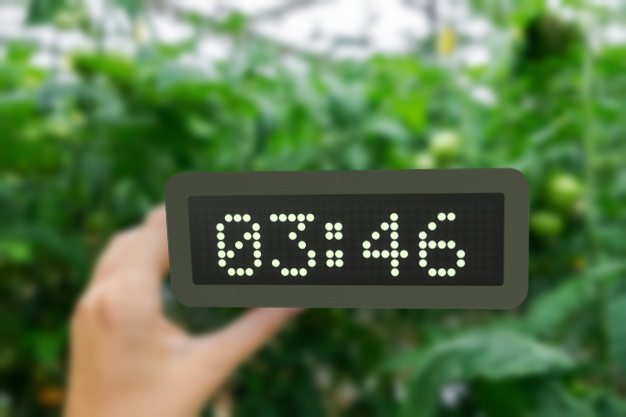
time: 3:46
